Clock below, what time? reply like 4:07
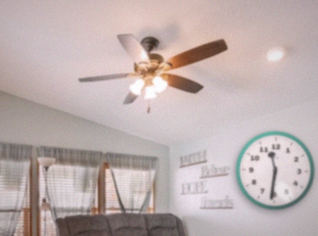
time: 11:31
